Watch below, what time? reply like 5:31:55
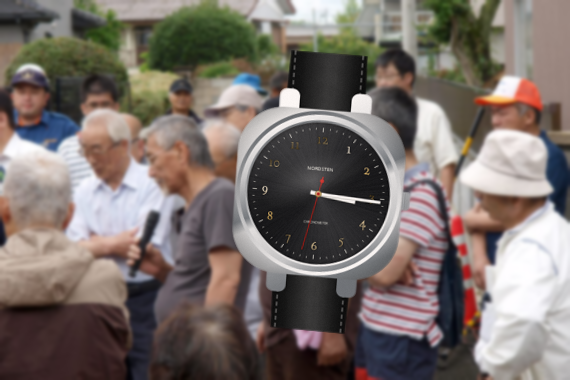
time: 3:15:32
